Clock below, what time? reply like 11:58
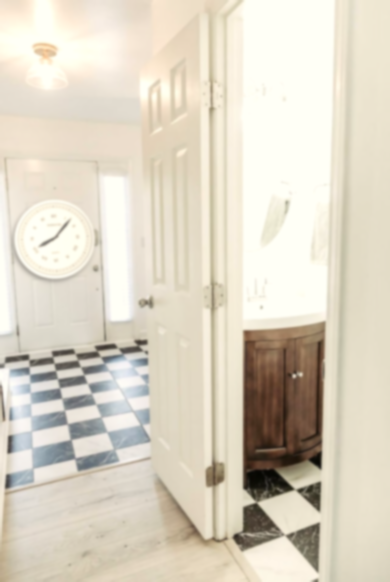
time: 8:07
